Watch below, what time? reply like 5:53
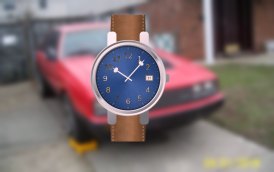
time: 10:07
